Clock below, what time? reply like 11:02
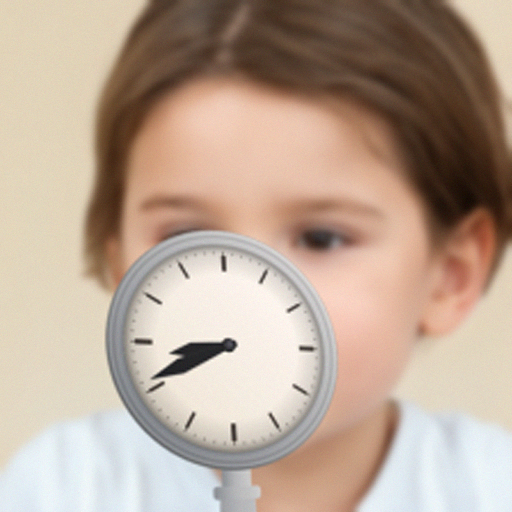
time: 8:41
